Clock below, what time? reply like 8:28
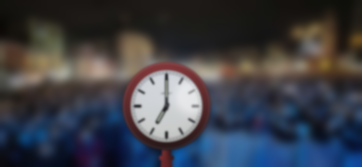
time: 7:00
